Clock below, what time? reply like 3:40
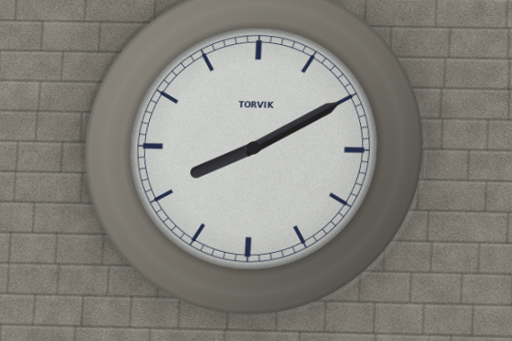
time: 8:10
